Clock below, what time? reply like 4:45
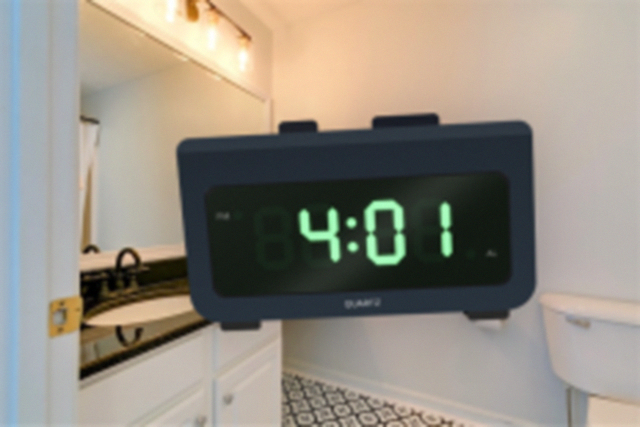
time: 4:01
